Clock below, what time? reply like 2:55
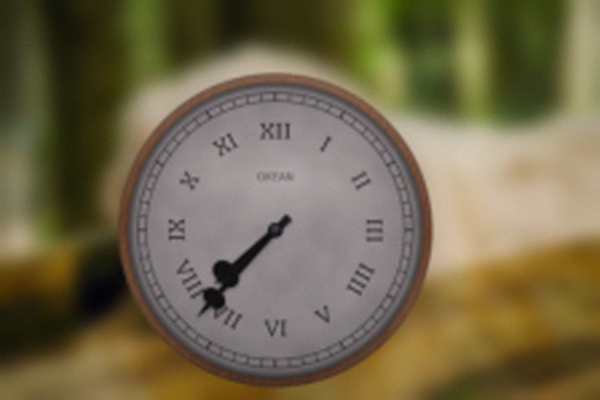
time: 7:37
